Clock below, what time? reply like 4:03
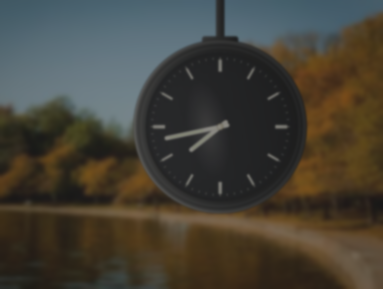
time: 7:43
